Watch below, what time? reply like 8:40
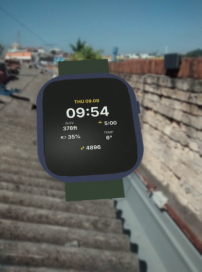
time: 9:54
